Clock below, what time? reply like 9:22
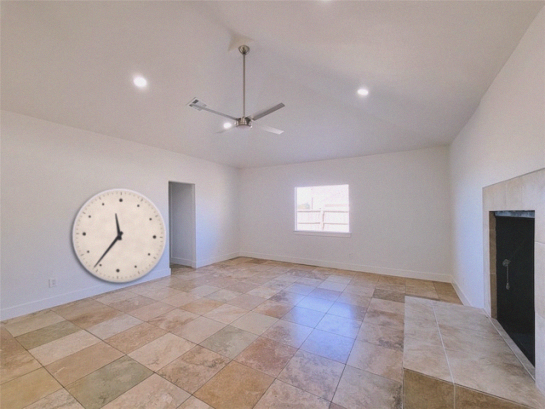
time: 11:36
